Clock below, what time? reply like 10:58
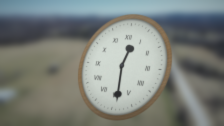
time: 12:29
